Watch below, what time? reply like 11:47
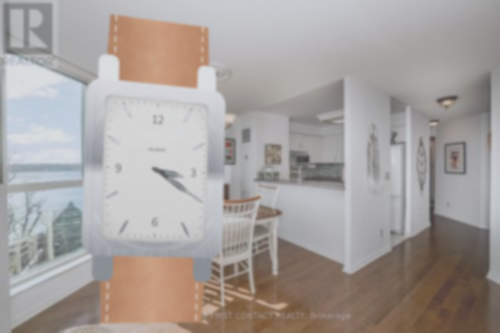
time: 3:20
